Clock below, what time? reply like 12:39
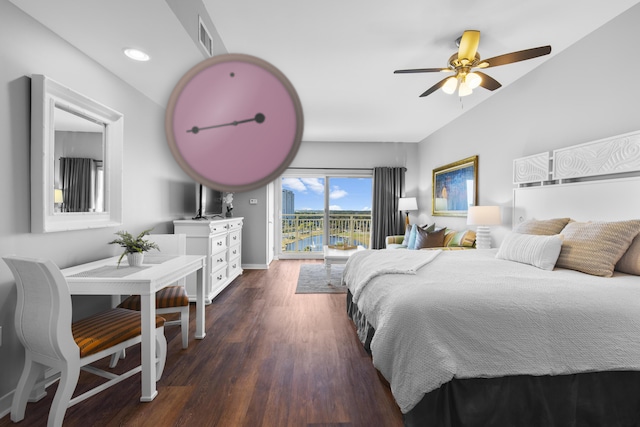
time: 2:44
